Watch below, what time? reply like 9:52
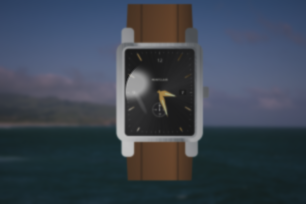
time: 3:27
